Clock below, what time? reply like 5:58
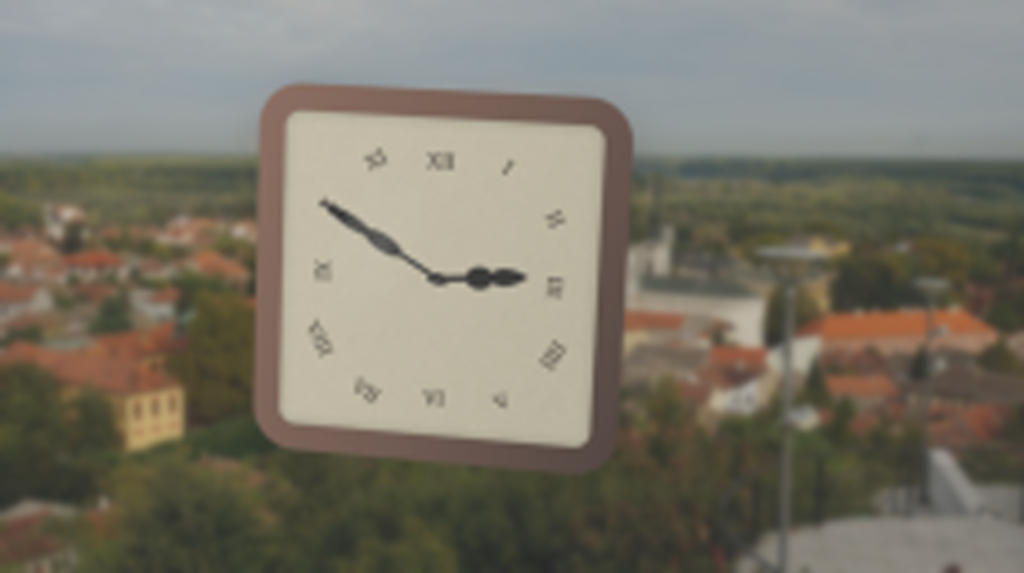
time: 2:50
